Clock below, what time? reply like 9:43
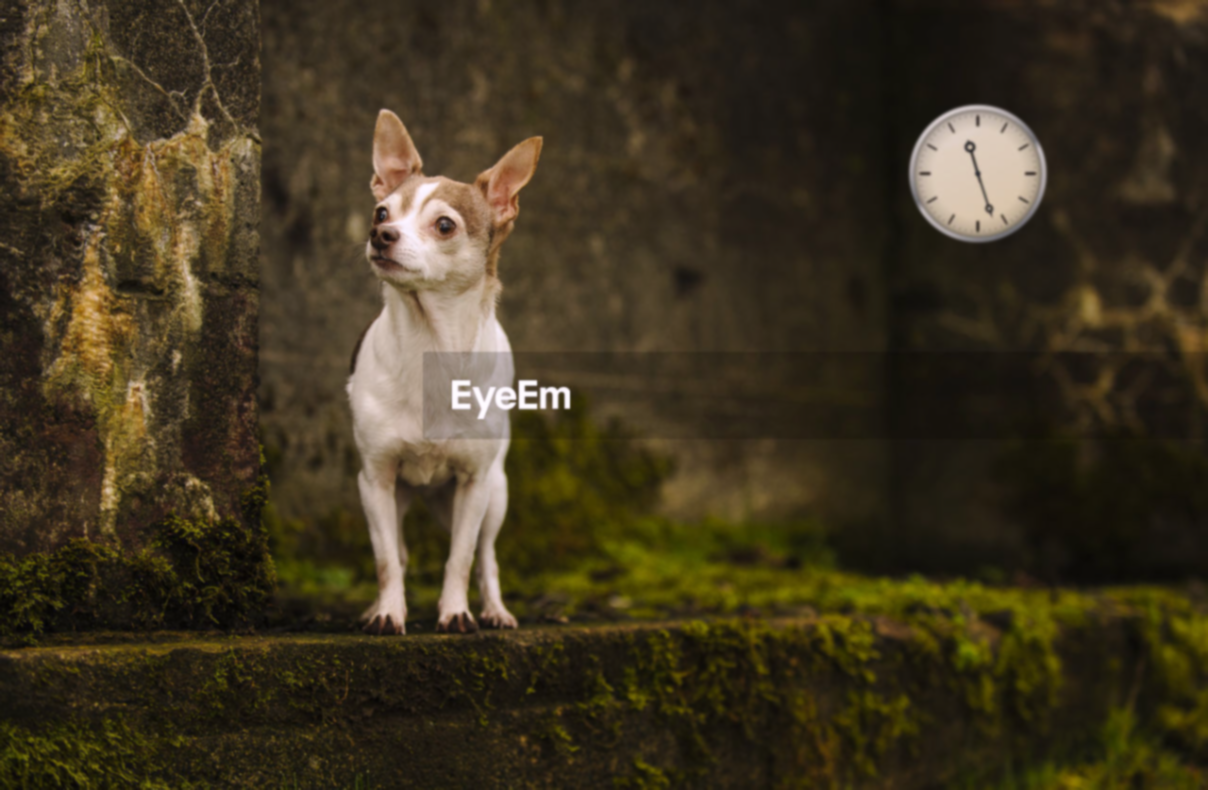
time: 11:27
